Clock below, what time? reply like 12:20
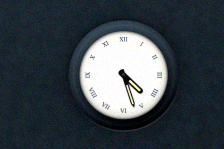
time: 4:27
